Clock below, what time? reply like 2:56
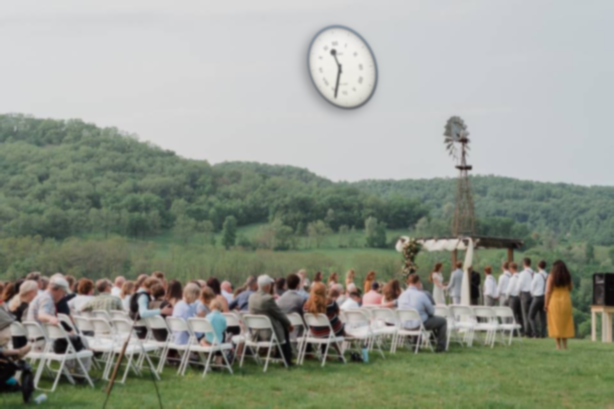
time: 11:34
